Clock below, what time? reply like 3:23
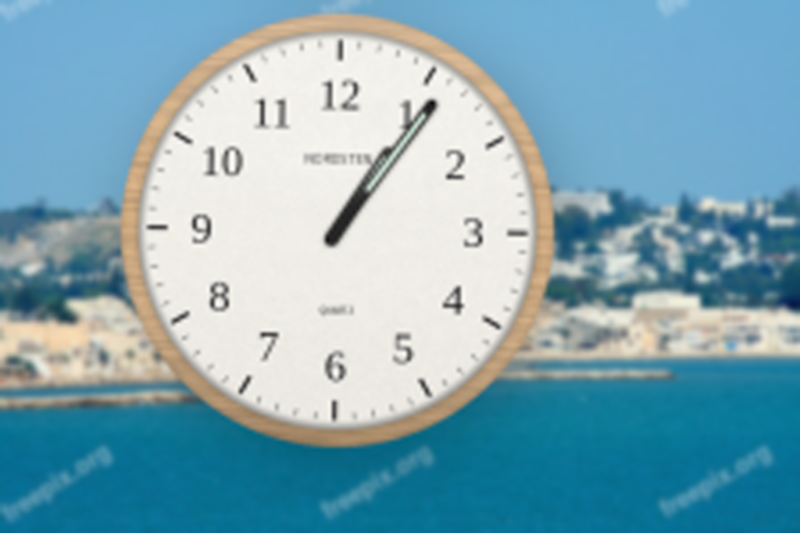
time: 1:06
